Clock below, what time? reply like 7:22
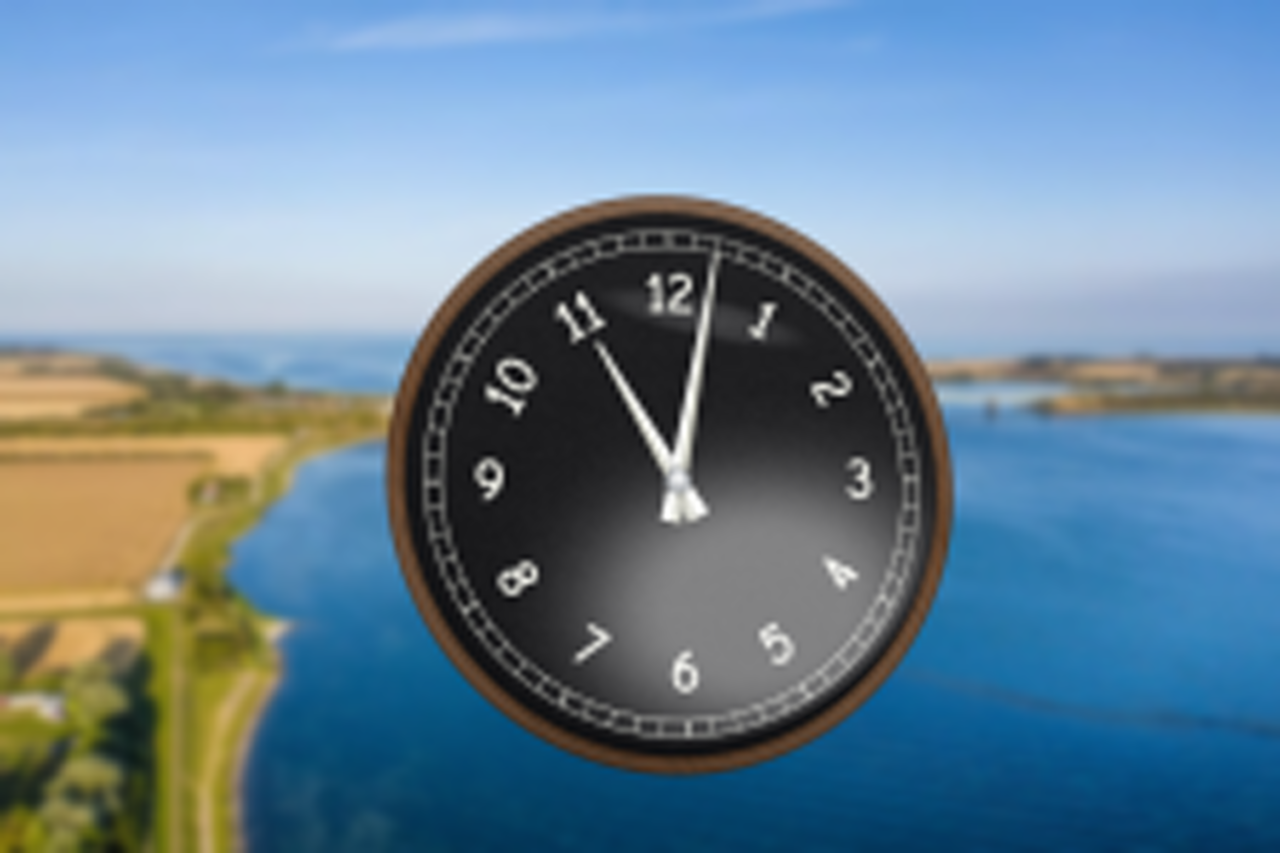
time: 11:02
